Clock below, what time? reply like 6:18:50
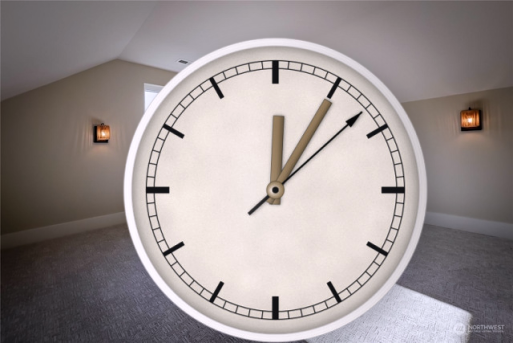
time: 12:05:08
